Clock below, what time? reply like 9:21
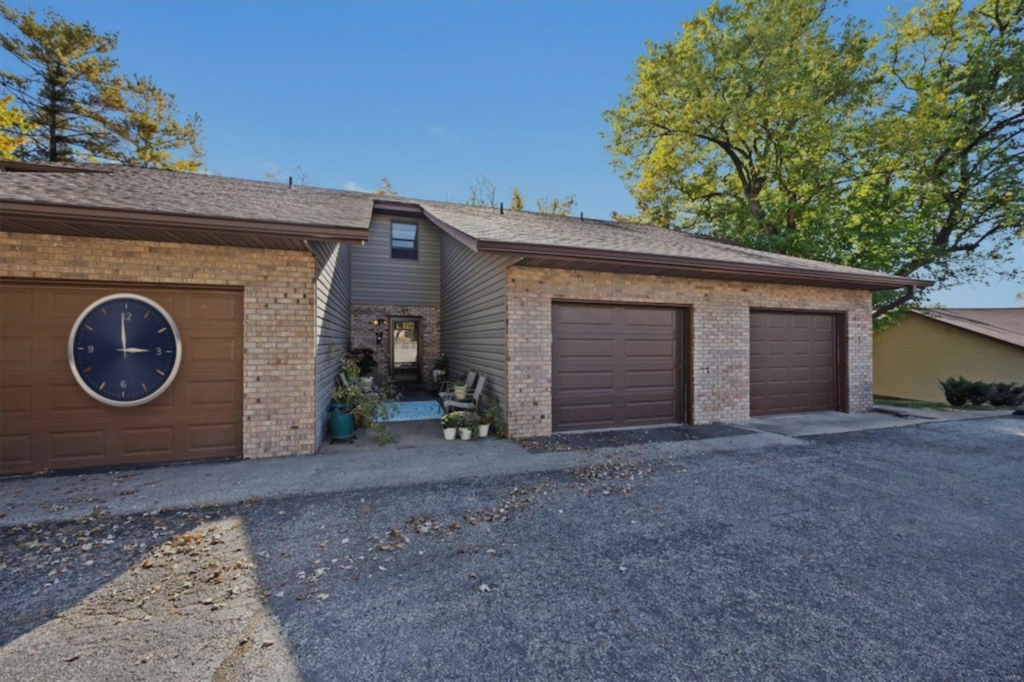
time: 2:59
